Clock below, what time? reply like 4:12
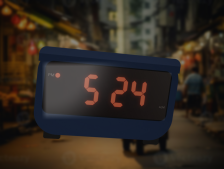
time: 5:24
